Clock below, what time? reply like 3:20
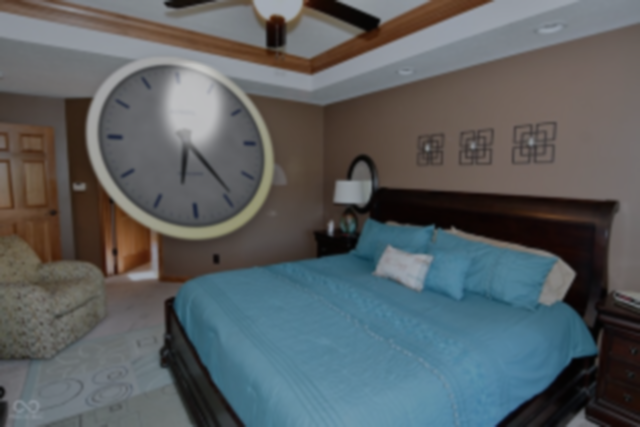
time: 6:24
